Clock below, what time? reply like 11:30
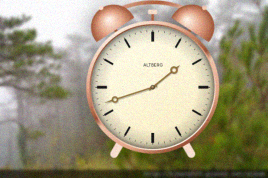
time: 1:42
